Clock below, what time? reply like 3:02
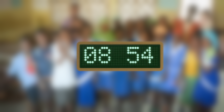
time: 8:54
